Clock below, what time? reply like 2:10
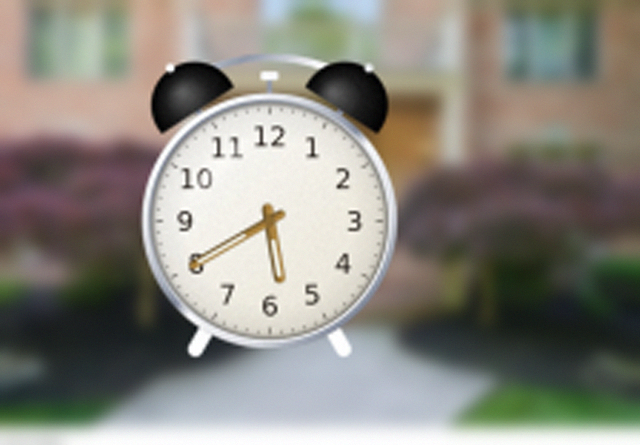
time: 5:40
